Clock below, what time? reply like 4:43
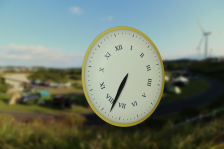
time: 7:38
